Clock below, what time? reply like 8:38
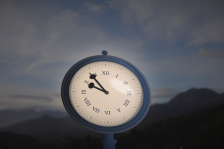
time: 9:54
